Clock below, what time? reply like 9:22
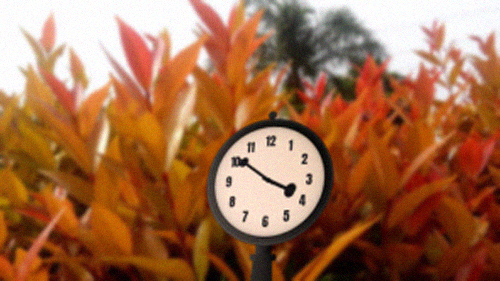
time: 3:51
